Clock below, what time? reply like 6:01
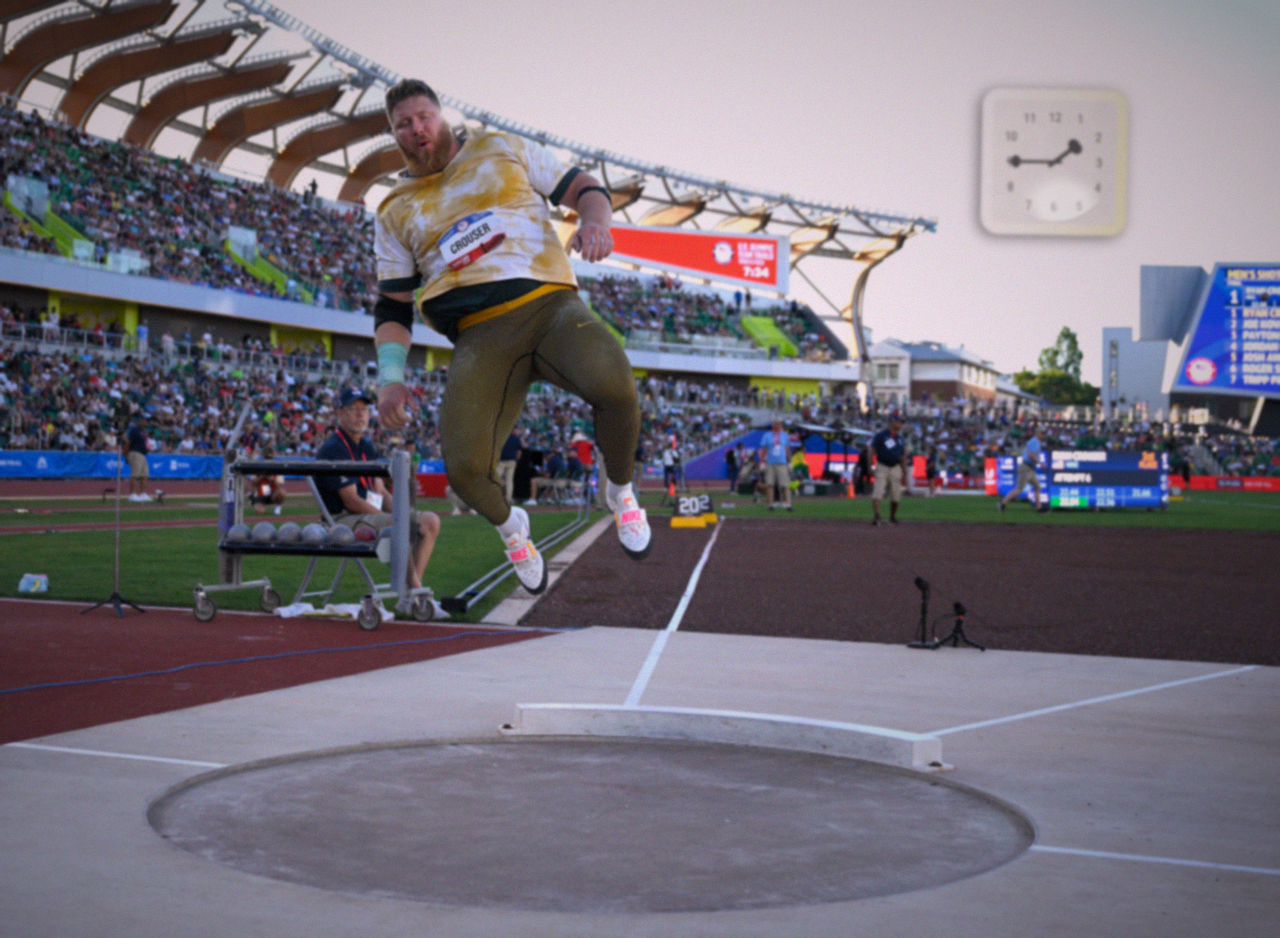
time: 1:45
